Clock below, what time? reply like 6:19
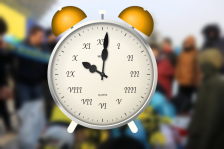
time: 10:01
